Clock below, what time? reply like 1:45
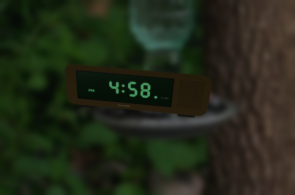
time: 4:58
